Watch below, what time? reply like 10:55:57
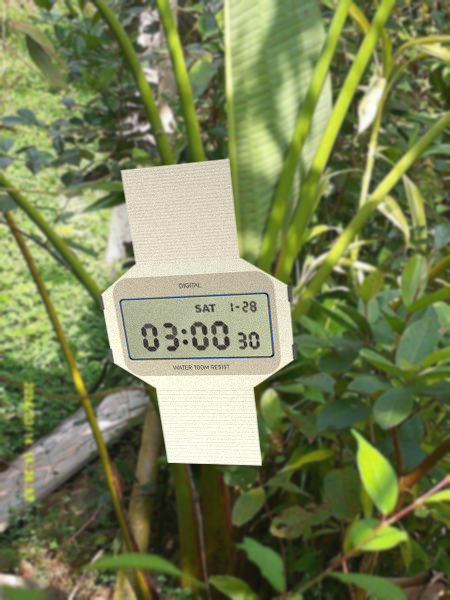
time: 3:00:30
